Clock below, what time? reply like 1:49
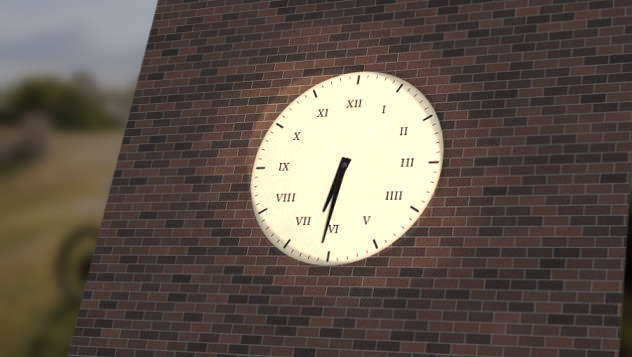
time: 6:31
